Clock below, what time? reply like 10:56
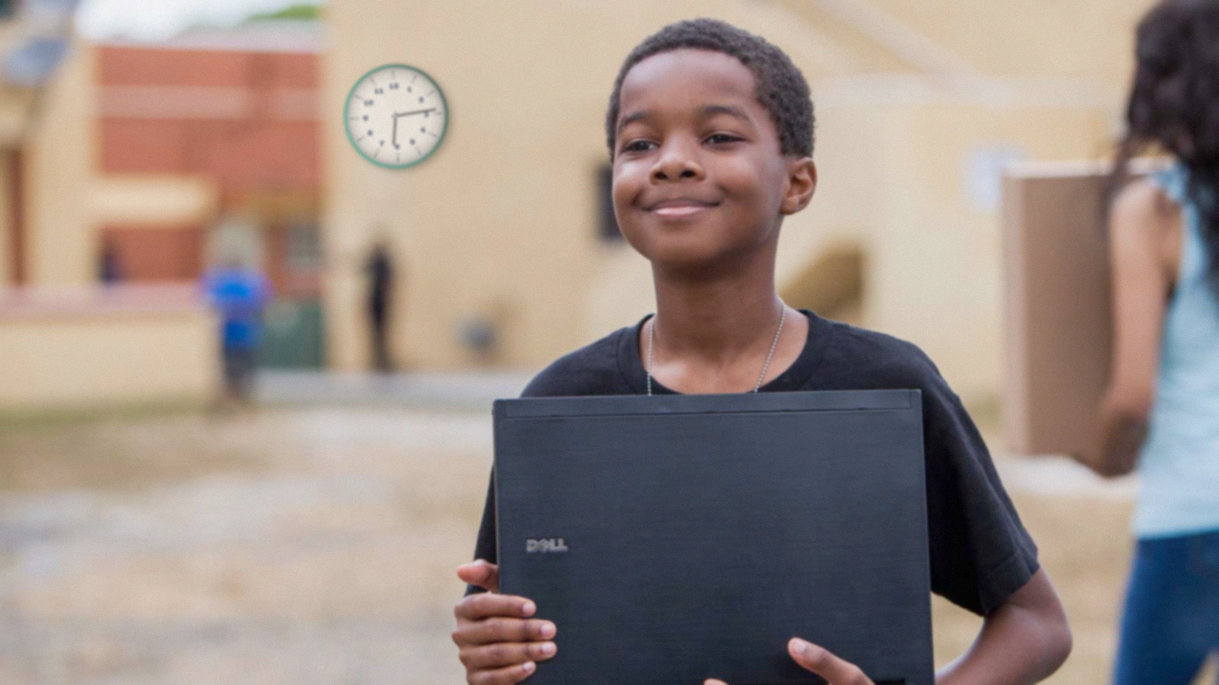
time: 6:14
